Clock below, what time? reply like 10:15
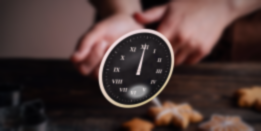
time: 12:00
